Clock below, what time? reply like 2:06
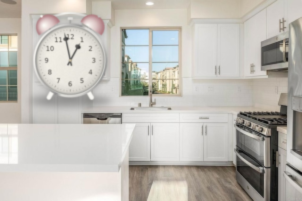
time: 12:58
